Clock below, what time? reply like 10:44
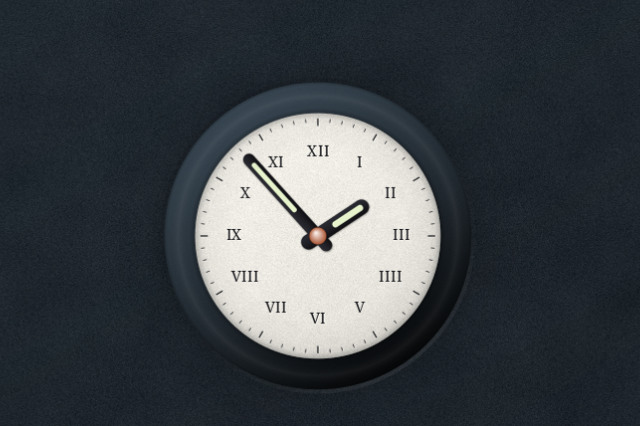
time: 1:53
